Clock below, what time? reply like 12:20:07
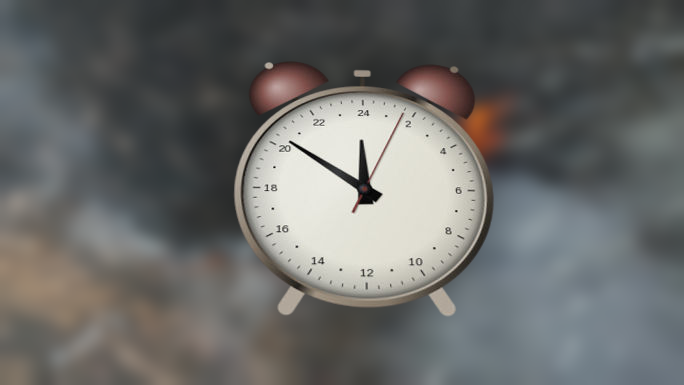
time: 23:51:04
